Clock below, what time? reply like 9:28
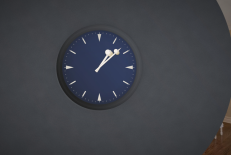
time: 1:08
